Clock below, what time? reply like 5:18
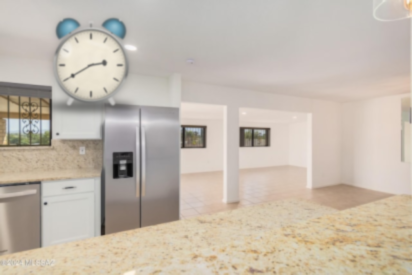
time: 2:40
